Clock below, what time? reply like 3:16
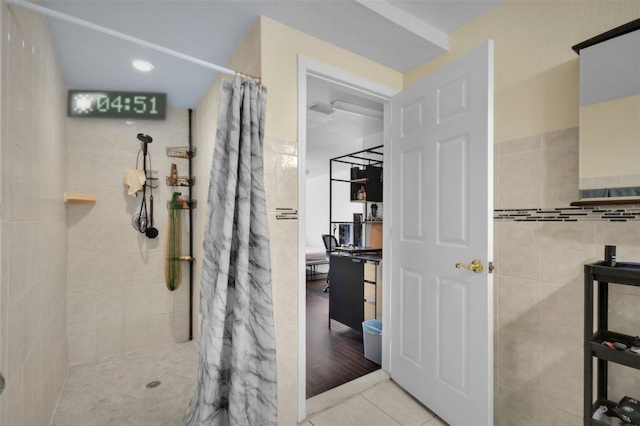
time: 4:51
